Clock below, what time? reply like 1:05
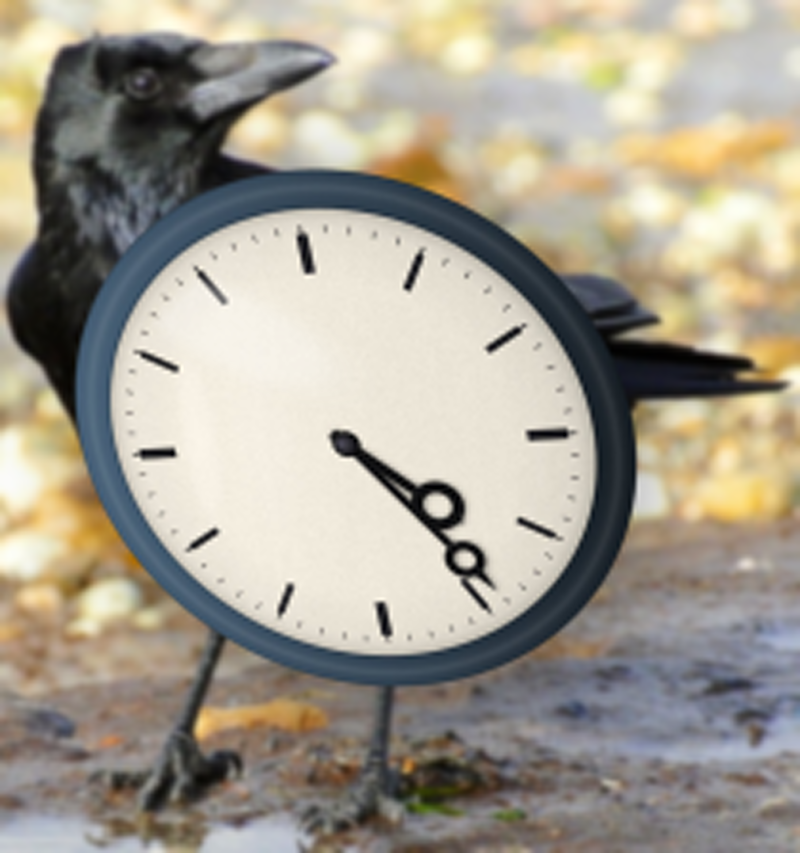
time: 4:24
